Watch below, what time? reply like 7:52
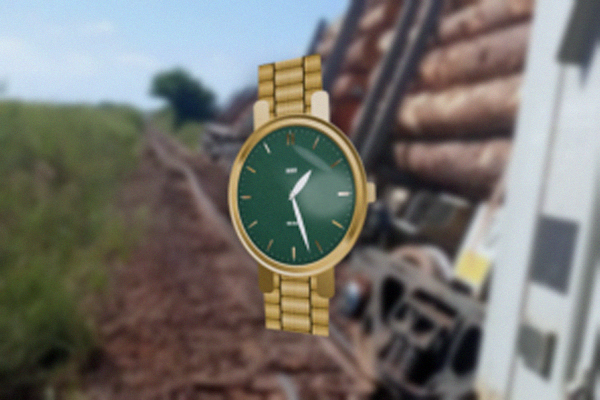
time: 1:27
